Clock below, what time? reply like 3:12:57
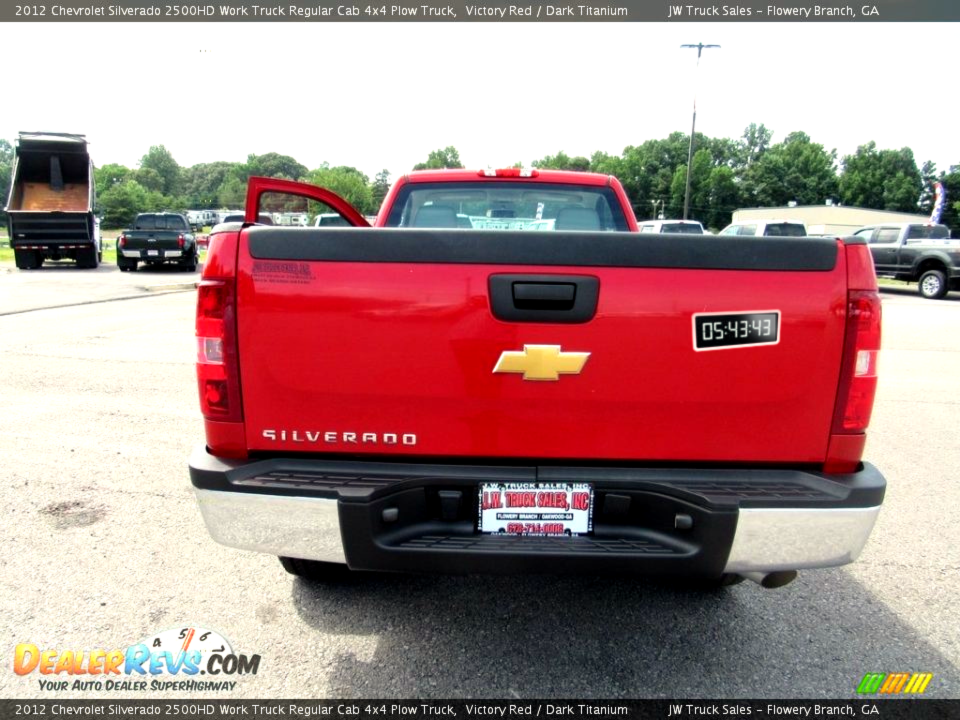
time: 5:43:43
